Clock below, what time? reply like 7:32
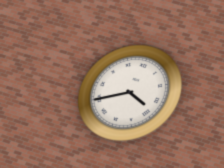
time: 3:40
